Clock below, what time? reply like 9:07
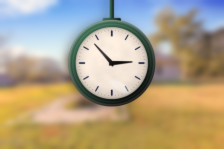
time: 2:53
